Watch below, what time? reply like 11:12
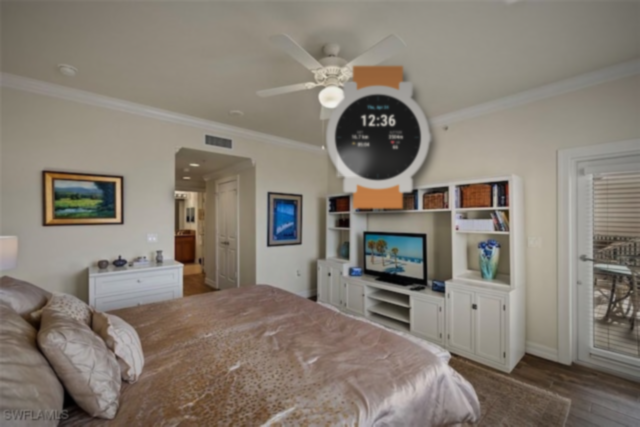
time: 12:36
